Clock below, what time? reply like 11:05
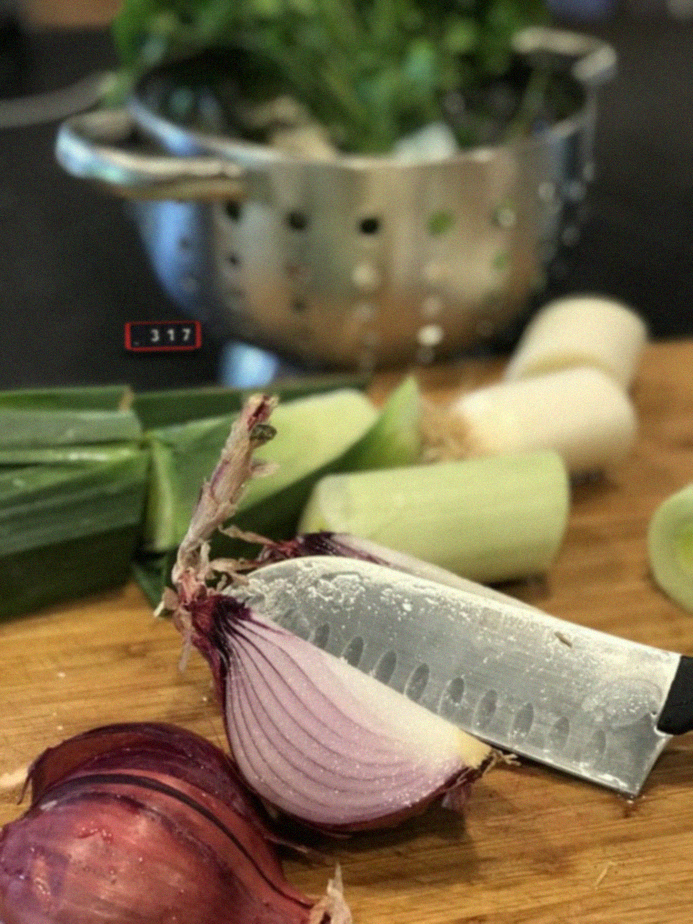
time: 3:17
